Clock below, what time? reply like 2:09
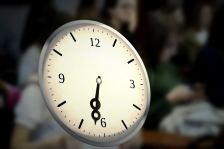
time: 6:32
